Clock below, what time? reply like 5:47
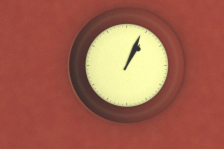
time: 1:04
